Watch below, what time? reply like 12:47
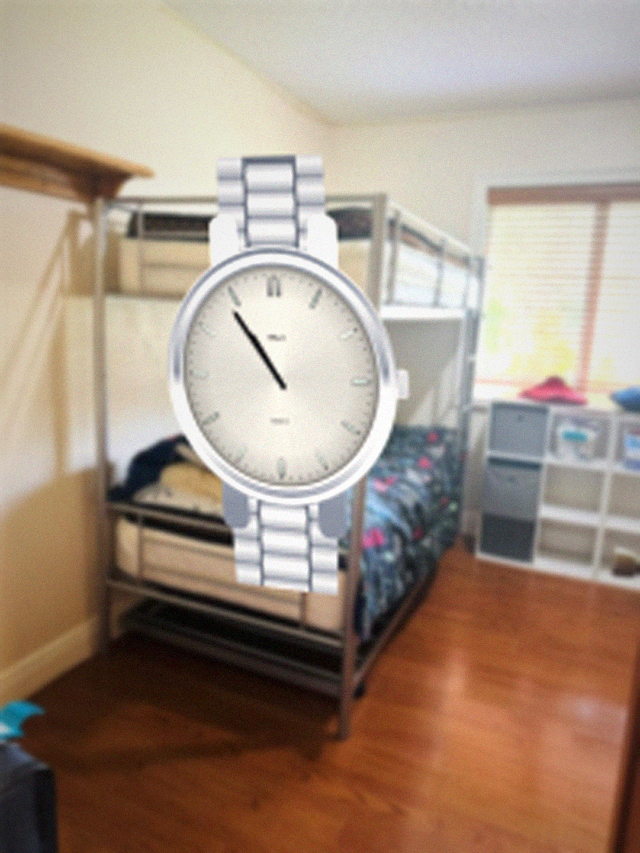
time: 10:54
